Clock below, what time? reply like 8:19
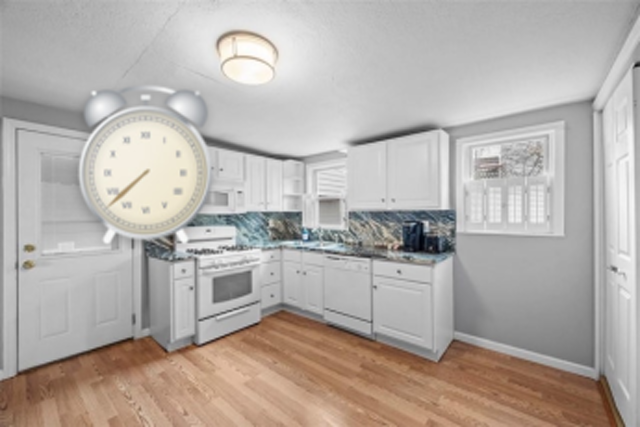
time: 7:38
